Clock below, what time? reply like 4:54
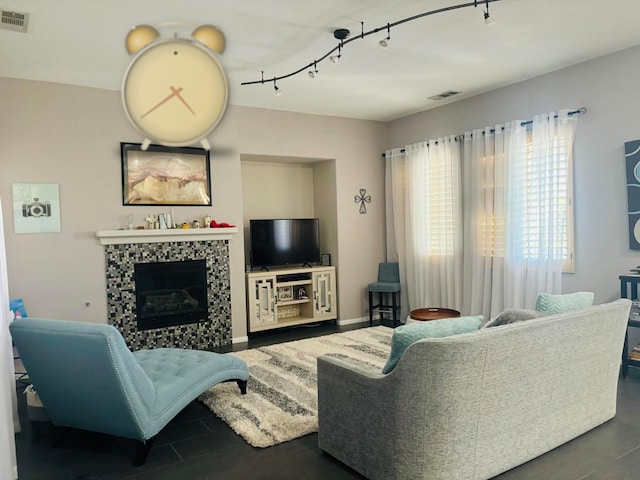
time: 4:39
